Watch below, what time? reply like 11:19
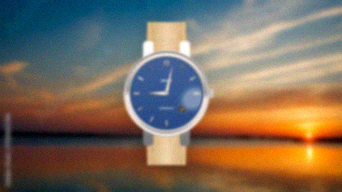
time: 9:02
